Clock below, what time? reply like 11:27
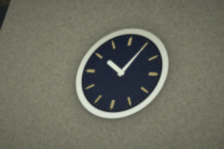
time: 10:05
